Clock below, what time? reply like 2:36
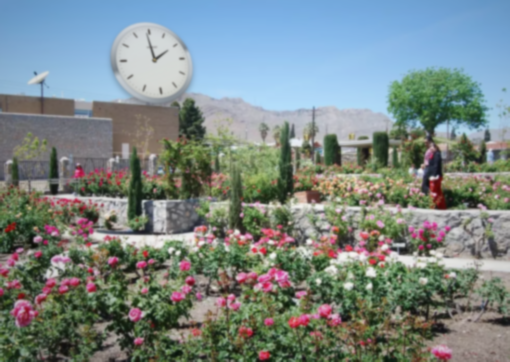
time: 1:59
